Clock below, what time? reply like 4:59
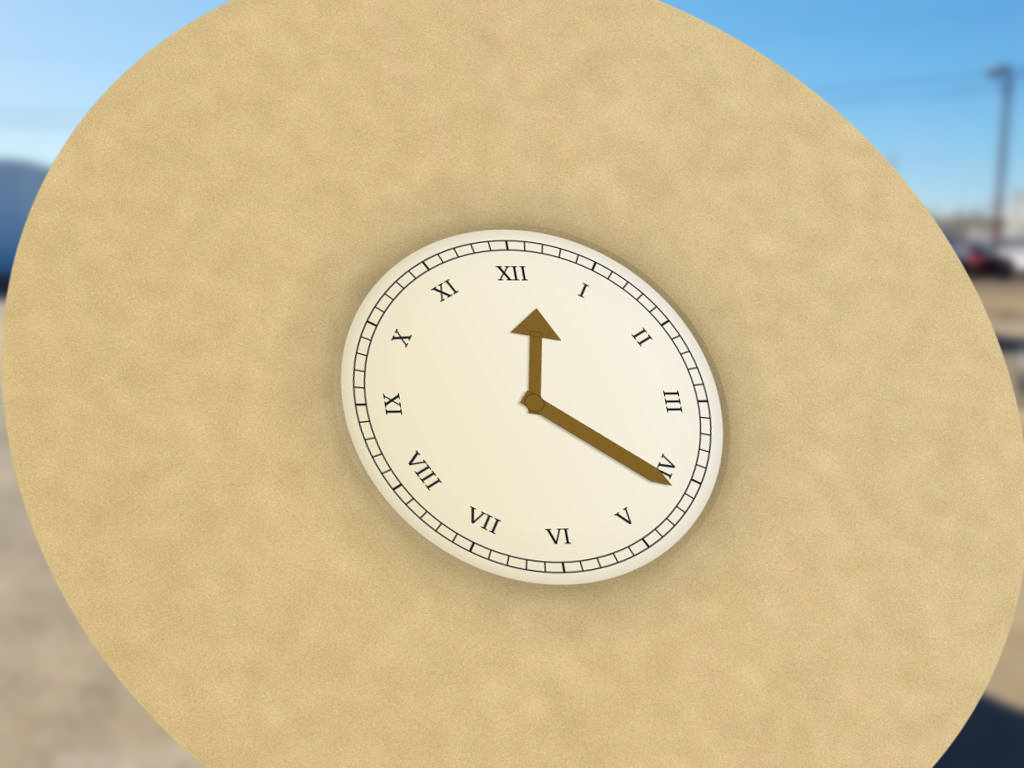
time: 12:21
